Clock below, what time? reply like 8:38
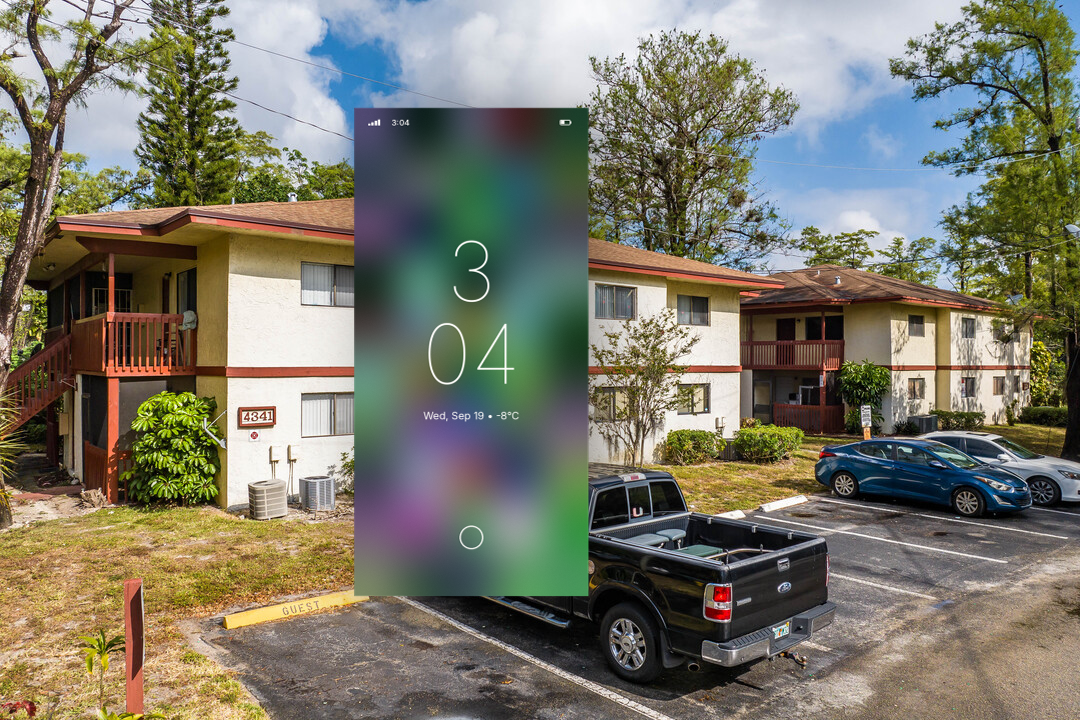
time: 3:04
